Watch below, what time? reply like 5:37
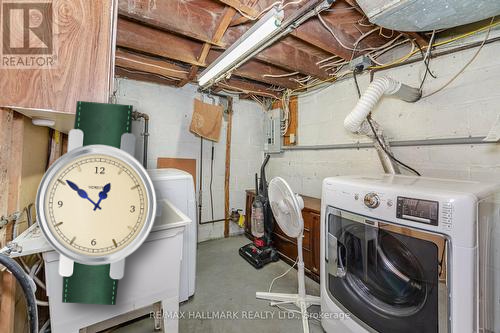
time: 12:51
